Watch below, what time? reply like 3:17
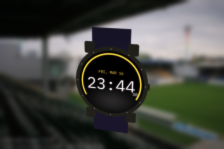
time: 23:44
